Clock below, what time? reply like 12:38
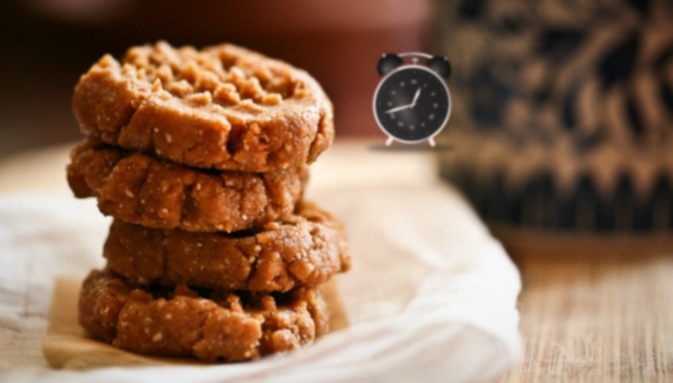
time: 12:42
